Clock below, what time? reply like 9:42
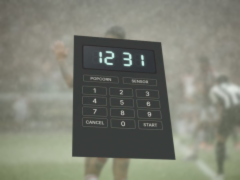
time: 12:31
